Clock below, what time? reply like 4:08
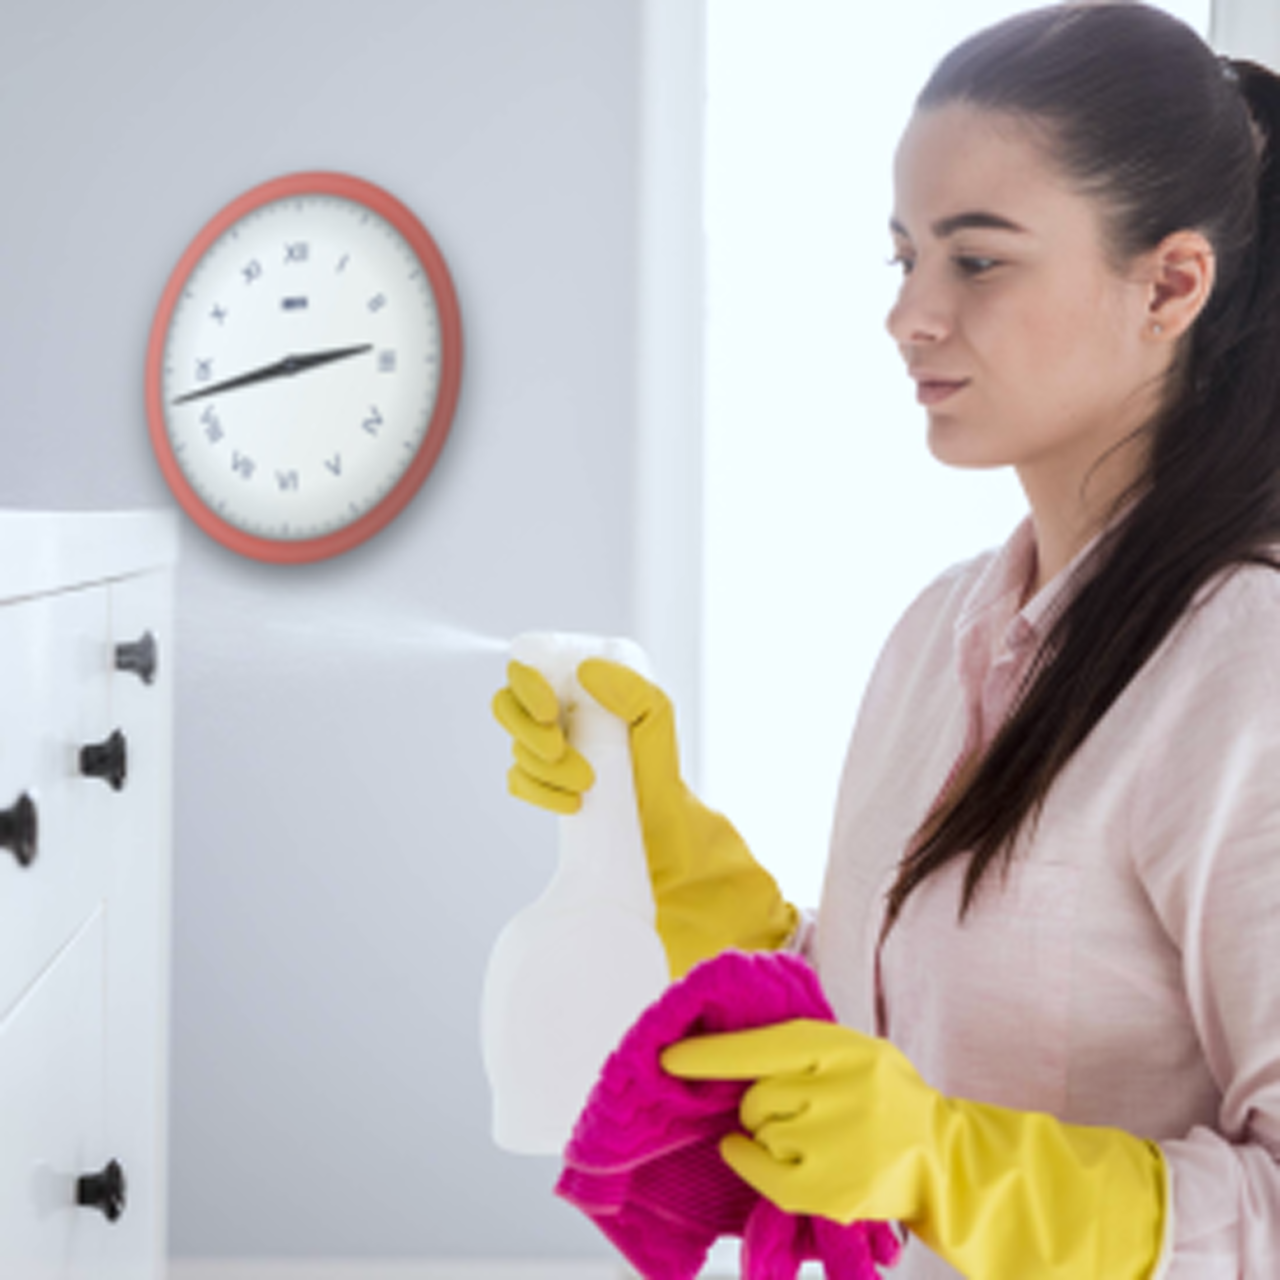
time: 2:43
